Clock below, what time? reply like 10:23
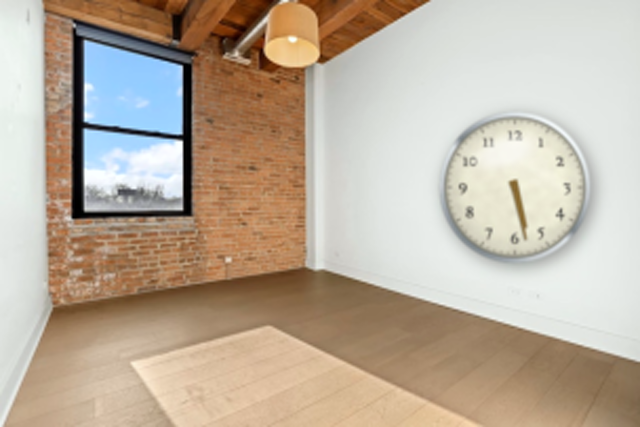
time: 5:28
